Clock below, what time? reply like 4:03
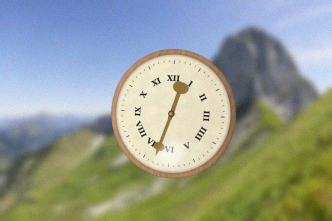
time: 12:33
